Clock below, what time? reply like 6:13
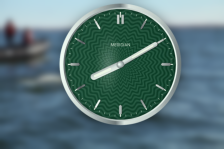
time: 8:10
